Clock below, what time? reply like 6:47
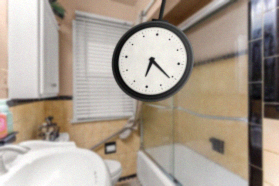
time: 6:21
